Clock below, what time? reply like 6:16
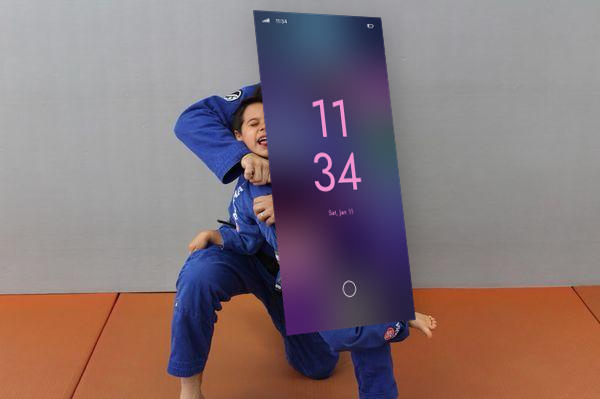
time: 11:34
